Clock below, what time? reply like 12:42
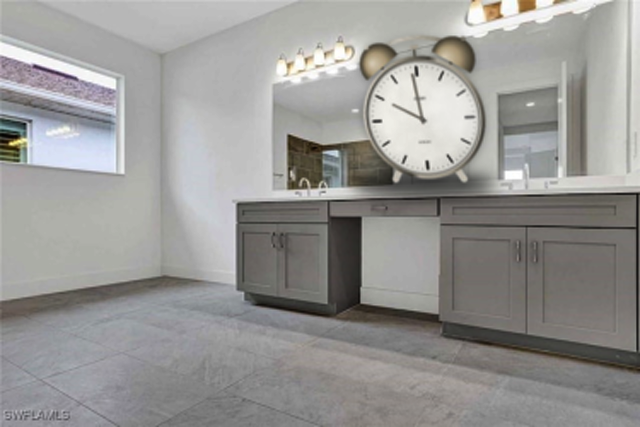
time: 9:59
